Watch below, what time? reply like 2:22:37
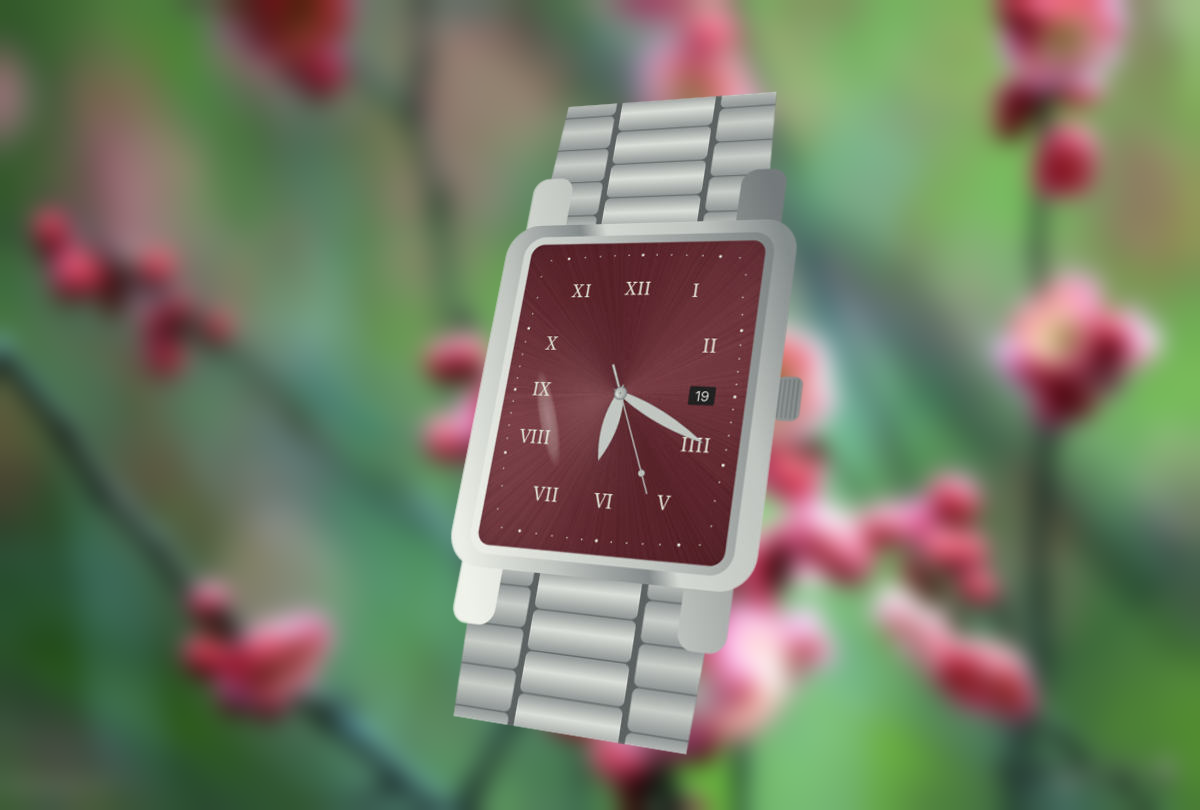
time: 6:19:26
